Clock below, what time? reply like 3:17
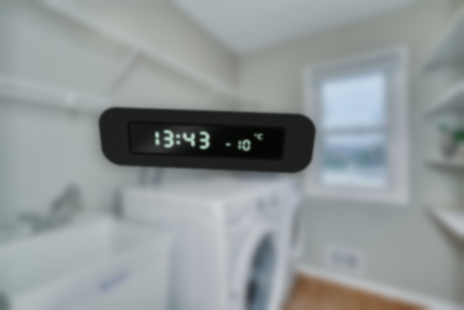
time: 13:43
